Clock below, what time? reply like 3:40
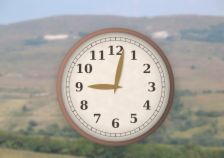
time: 9:02
